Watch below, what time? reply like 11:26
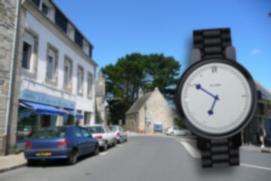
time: 6:51
